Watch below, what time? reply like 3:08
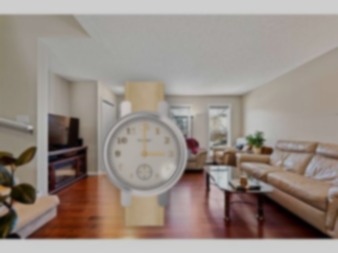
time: 3:00
